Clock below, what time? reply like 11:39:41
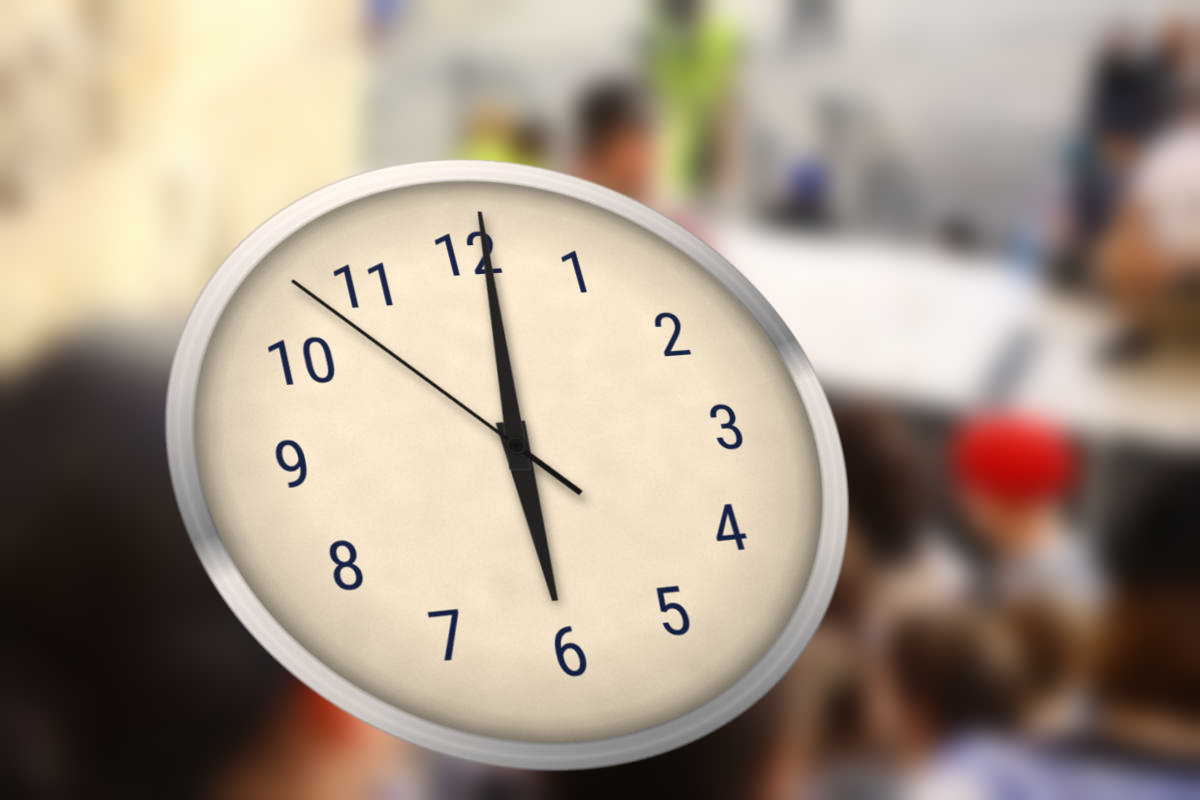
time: 6:00:53
